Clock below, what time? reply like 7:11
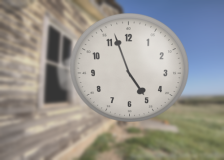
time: 4:57
